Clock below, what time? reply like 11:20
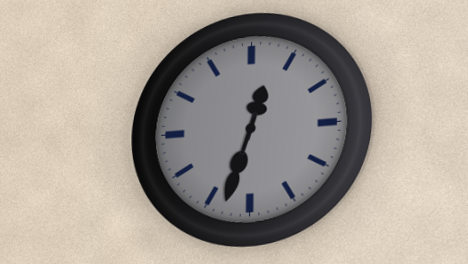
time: 12:33
